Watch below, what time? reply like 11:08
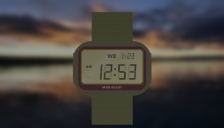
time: 12:53
